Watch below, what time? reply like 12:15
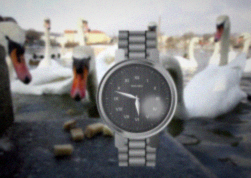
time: 5:48
